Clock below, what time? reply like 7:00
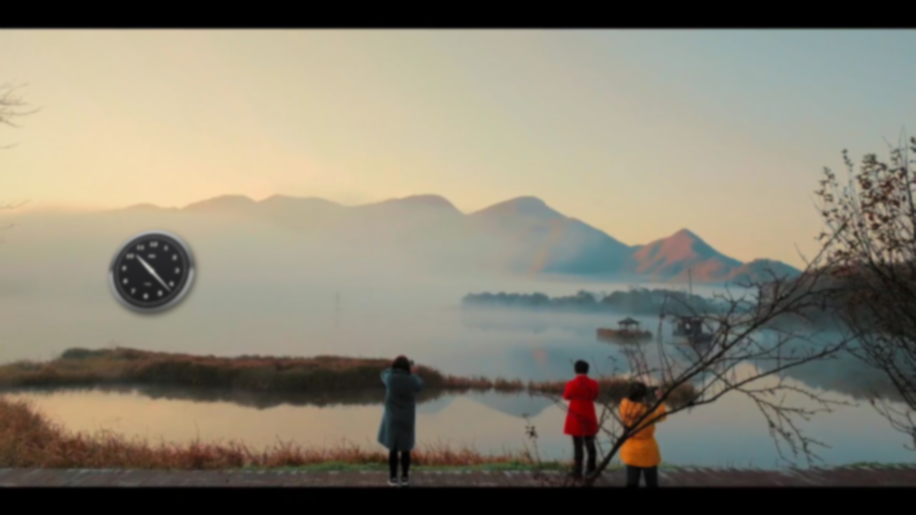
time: 10:22
